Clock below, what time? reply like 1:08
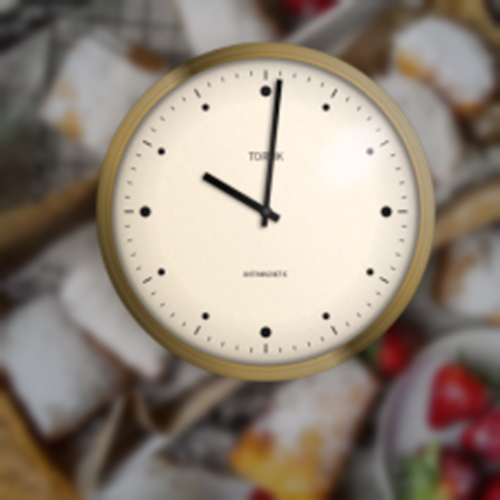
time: 10:01
